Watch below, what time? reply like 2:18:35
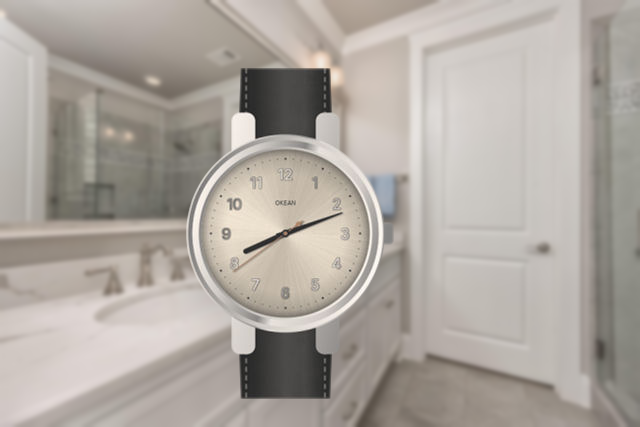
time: 8:11:39
